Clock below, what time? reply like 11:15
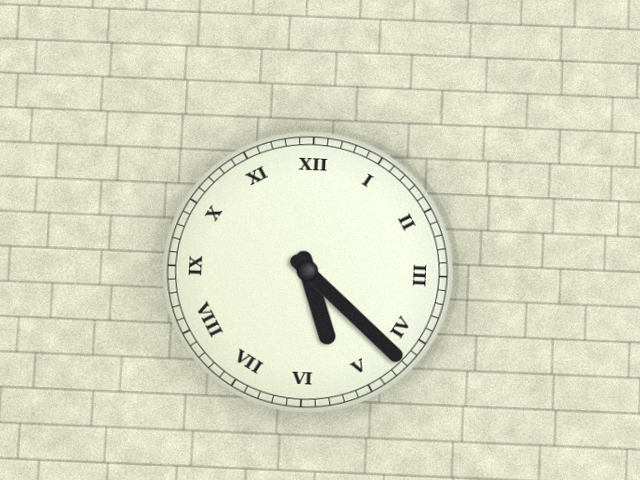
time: 5:22
